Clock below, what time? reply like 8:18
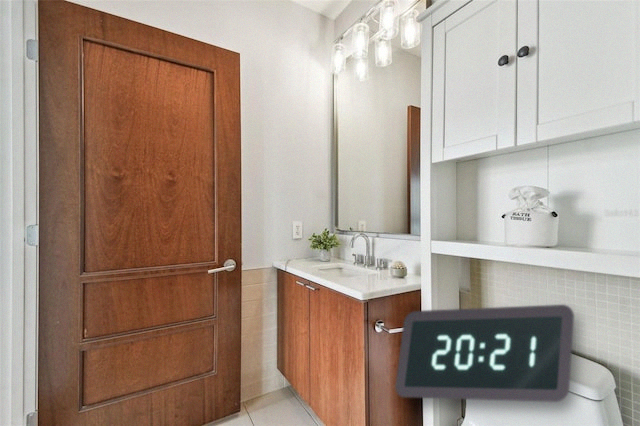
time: 20:21
